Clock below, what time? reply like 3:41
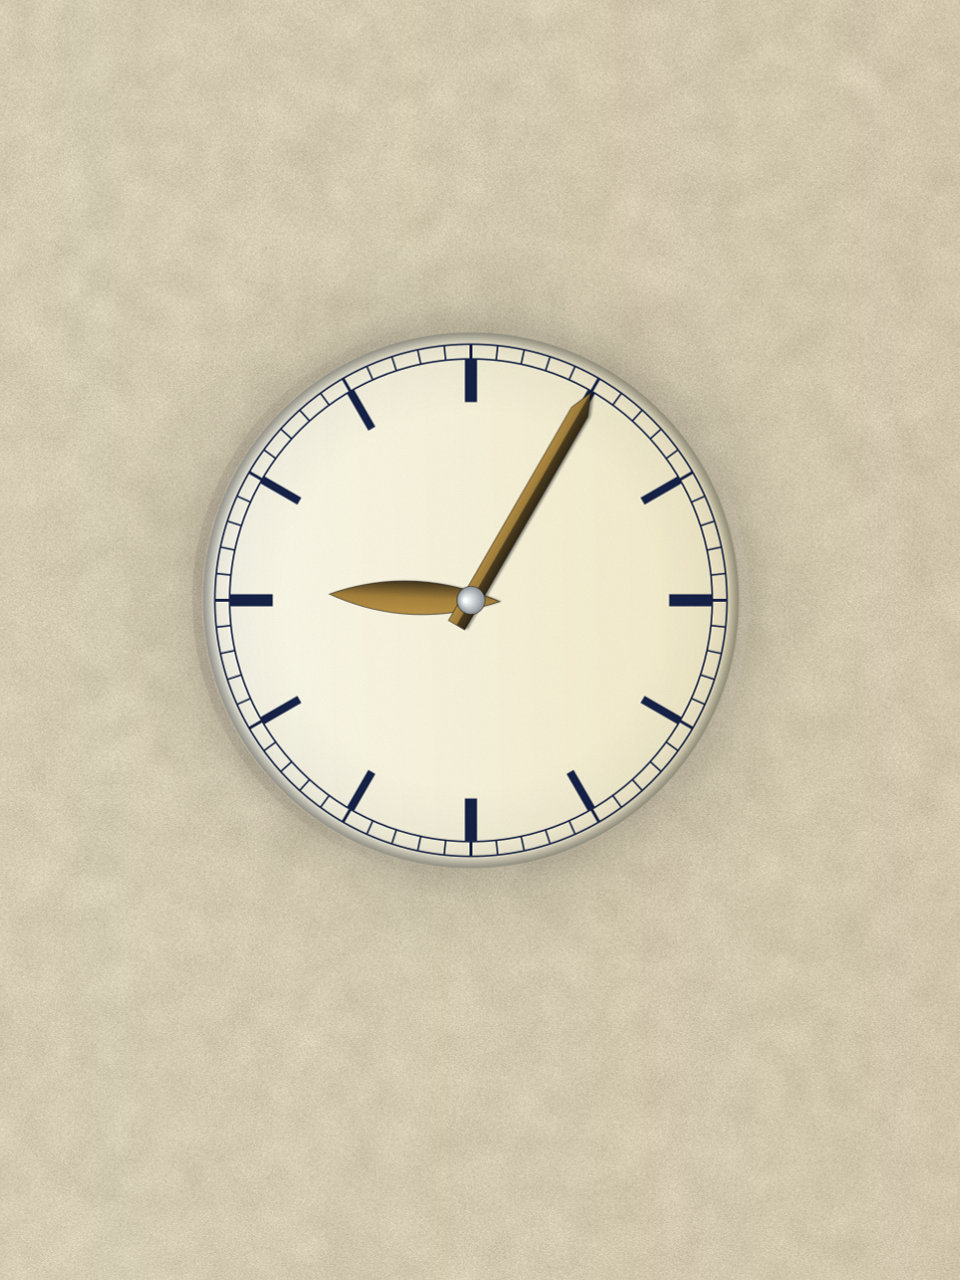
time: 9:05
